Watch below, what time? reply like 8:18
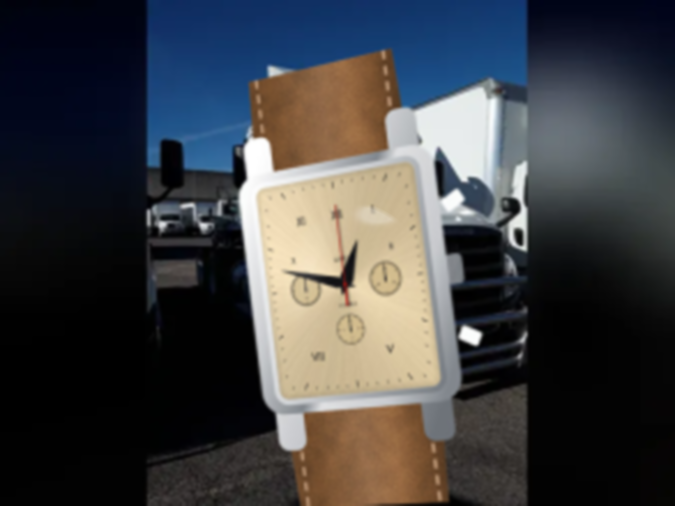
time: 12:48
